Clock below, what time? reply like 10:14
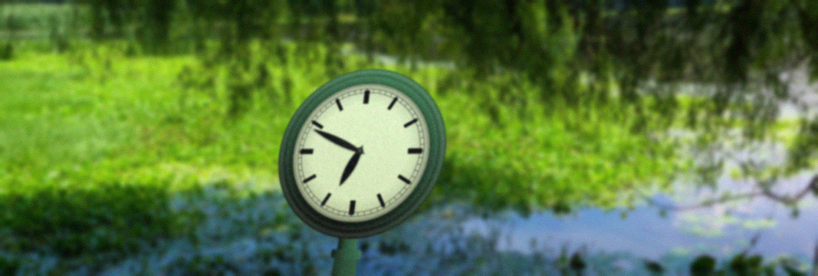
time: 6:49
